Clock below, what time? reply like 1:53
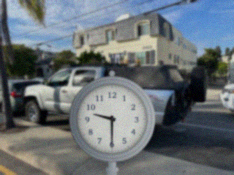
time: 9:30
